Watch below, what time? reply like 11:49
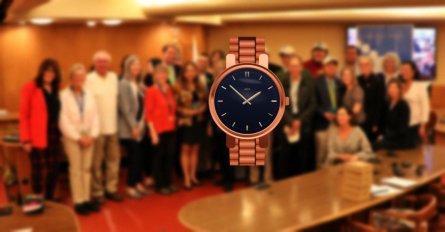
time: 1:52
